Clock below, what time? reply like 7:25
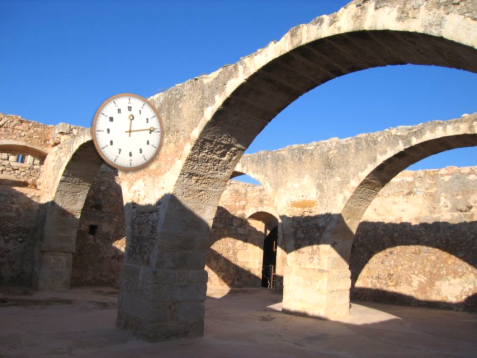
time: 12:14
